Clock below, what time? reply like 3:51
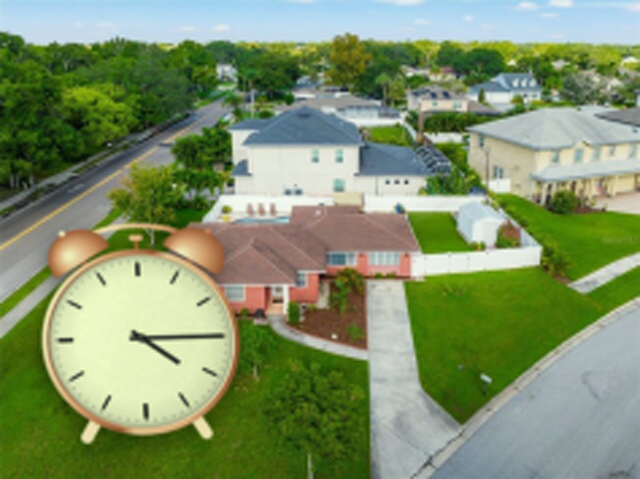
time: 4:15
